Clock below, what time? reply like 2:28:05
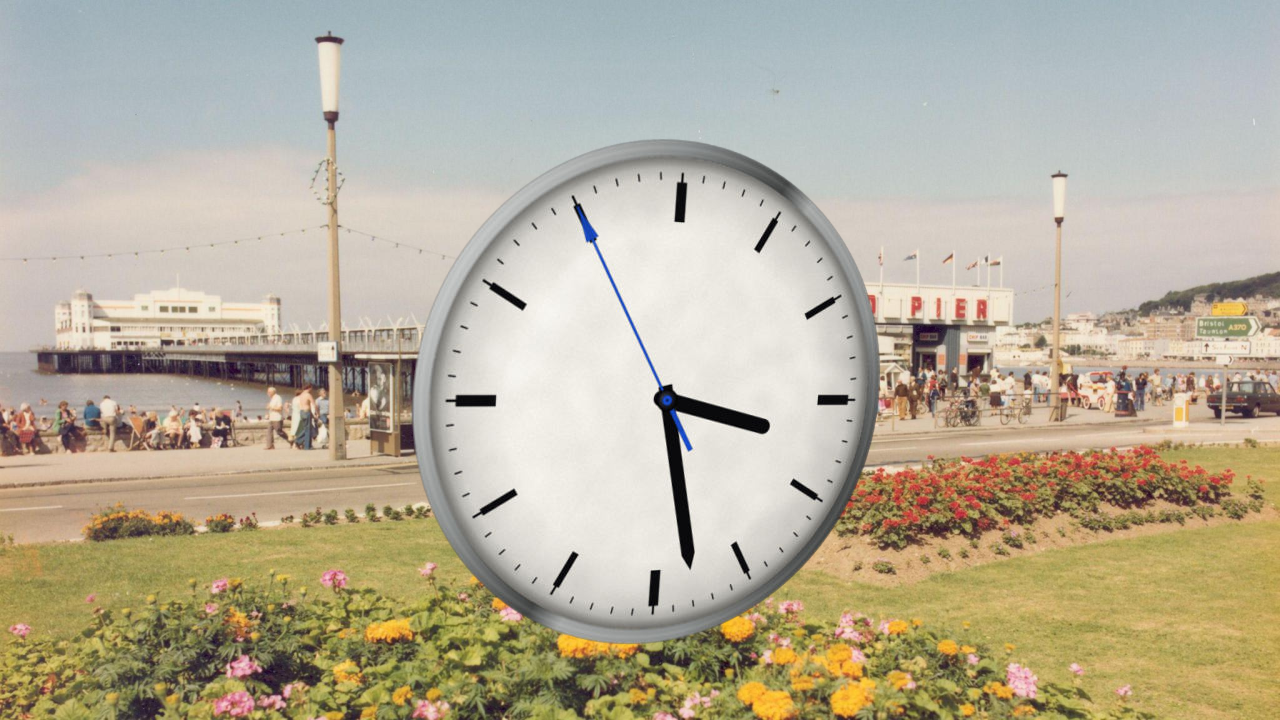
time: 3:27:55
